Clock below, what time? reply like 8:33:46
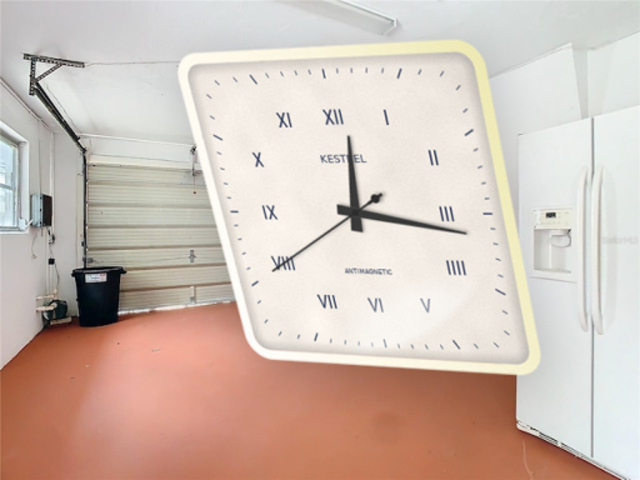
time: 12:16:40
